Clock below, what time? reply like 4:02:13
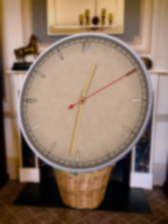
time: 12:31:10
